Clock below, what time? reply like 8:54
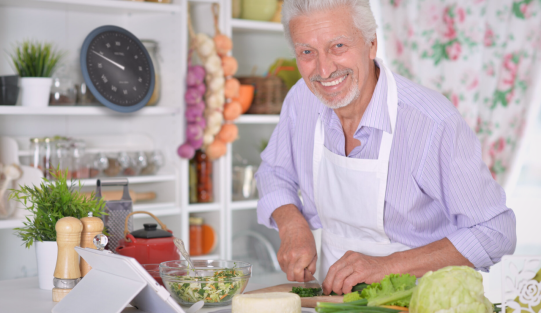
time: 9:49
